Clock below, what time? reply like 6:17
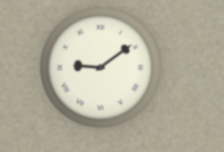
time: 9:09
